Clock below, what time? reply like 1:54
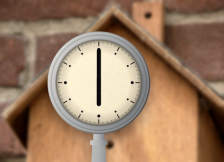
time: 6:00
